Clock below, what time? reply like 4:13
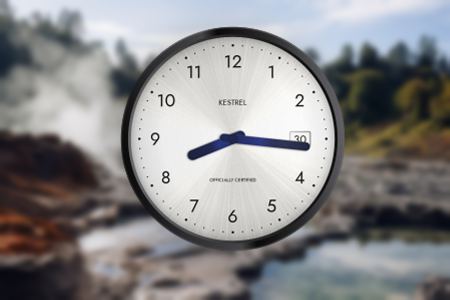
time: 8:16
